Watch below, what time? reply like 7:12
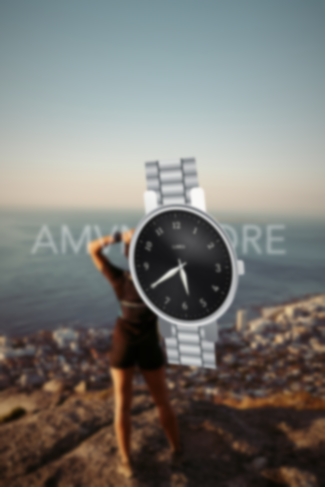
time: 5:40
